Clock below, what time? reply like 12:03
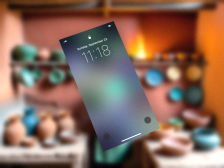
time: 11:18
